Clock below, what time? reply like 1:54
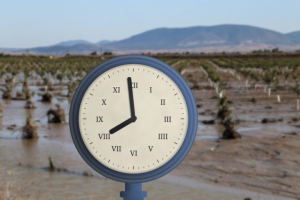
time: 7:59
